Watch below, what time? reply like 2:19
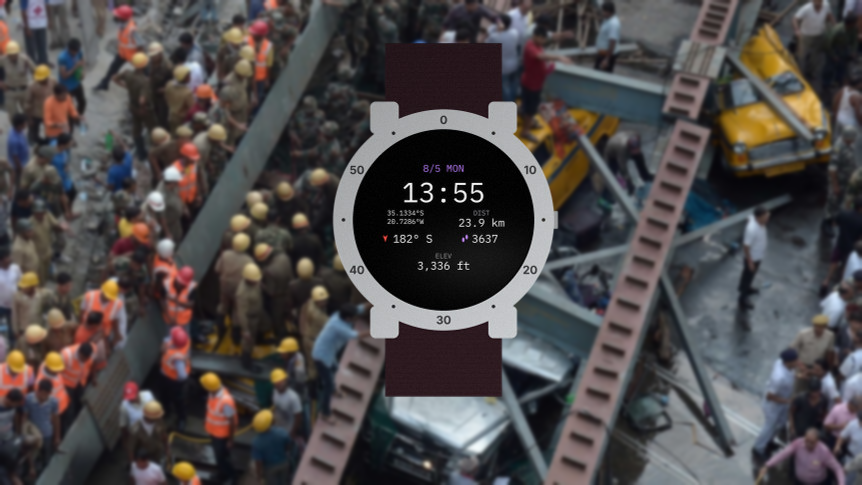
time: 13:55
